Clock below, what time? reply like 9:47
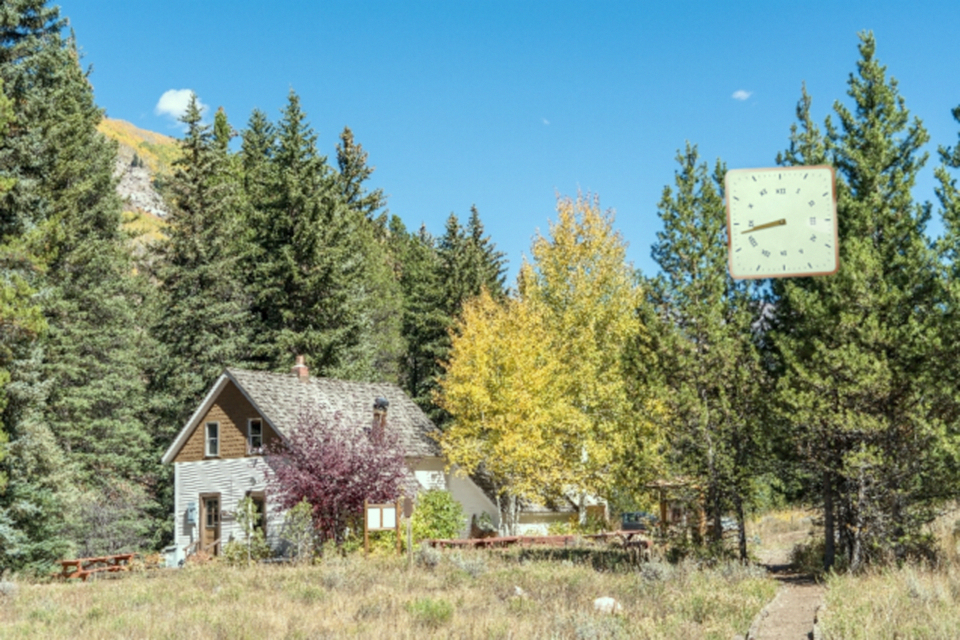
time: 8:43
